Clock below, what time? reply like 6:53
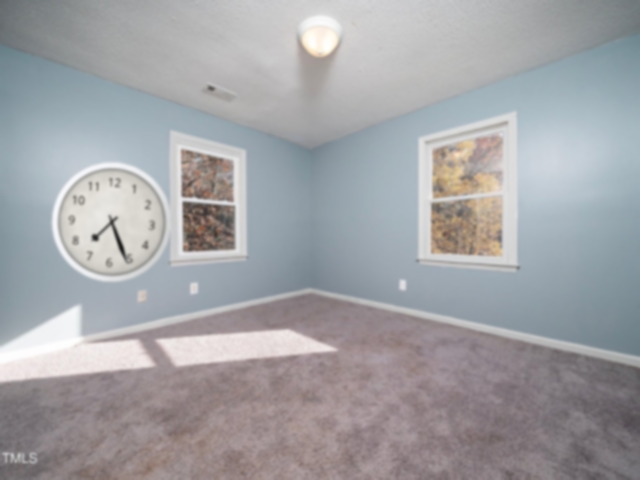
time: 7:26
